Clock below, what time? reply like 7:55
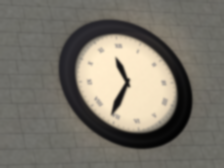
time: 11:36
